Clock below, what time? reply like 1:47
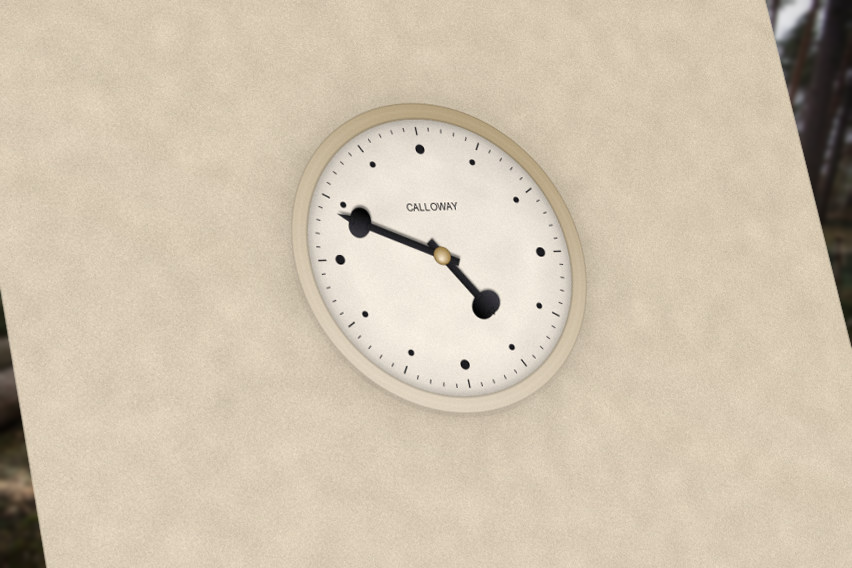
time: 4:49
